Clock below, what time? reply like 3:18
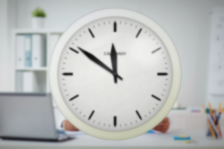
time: 11:51
